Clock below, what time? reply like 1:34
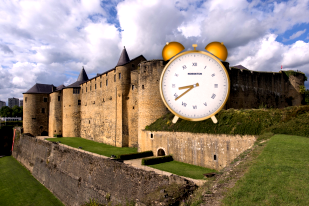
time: 8:39
